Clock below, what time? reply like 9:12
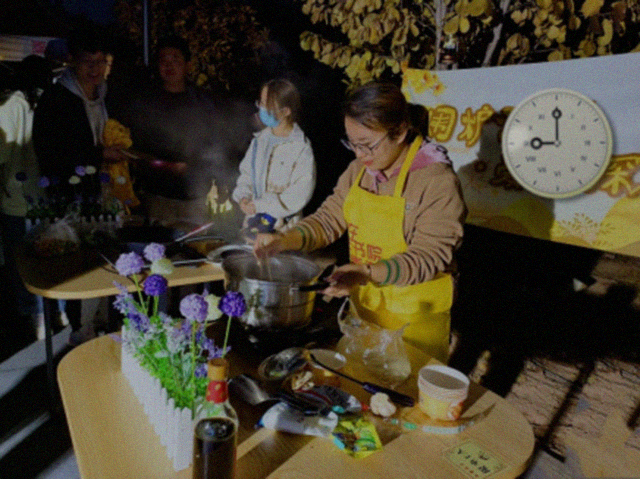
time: 9:00
